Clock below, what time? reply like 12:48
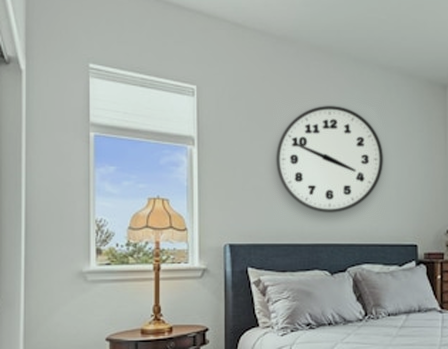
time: 3:49
